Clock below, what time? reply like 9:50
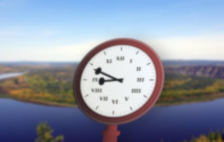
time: 8:49
